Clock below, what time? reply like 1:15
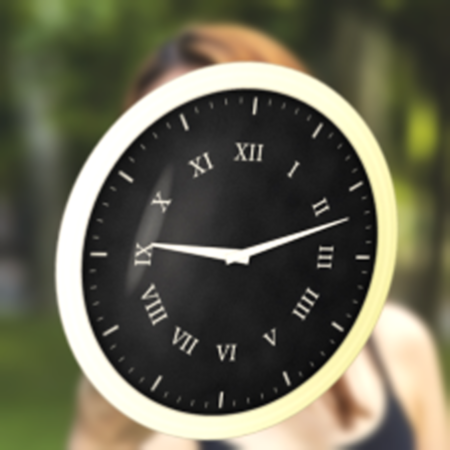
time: 9:12
